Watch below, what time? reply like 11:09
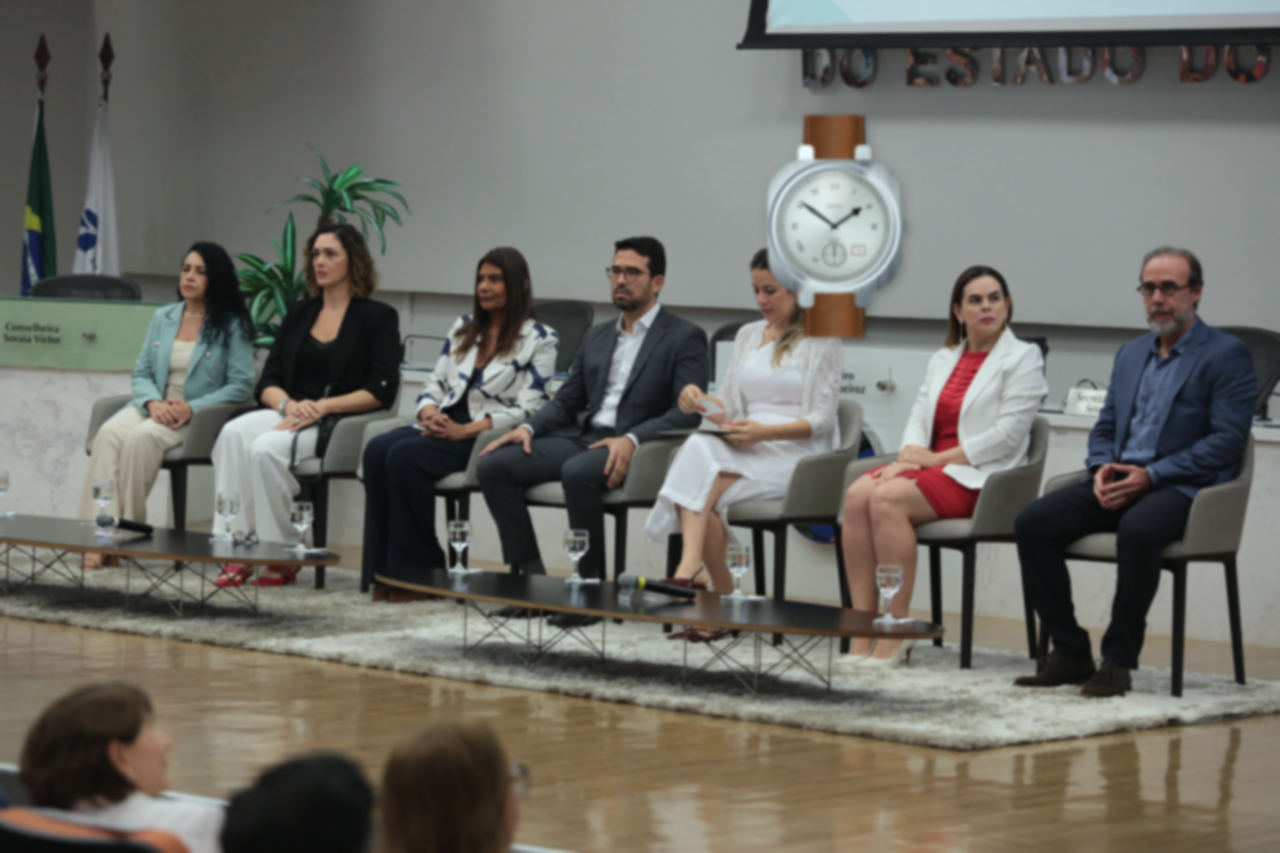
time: 1:51
